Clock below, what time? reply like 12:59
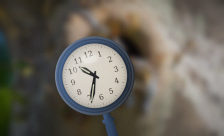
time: 10:34
